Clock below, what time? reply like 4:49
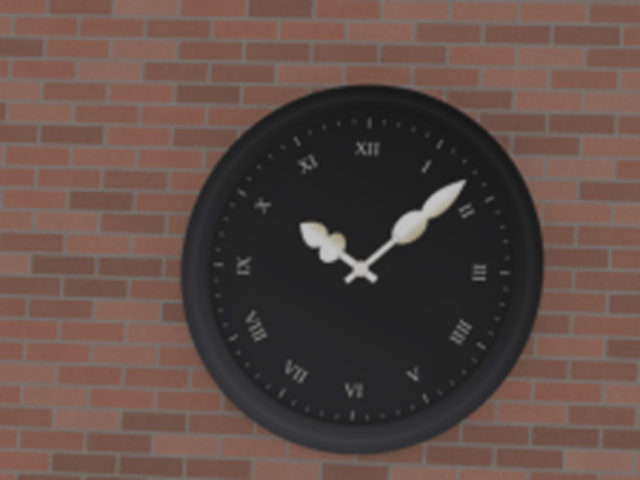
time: 10:08
